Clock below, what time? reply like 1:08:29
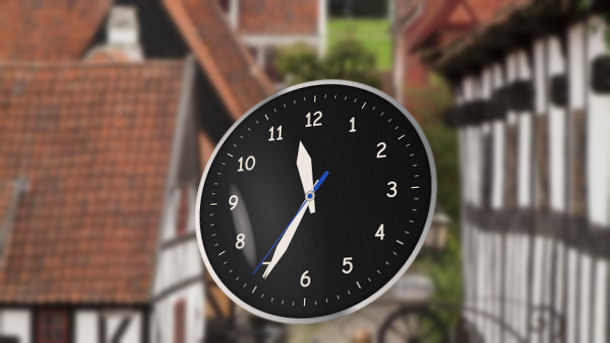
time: 11:34:36
